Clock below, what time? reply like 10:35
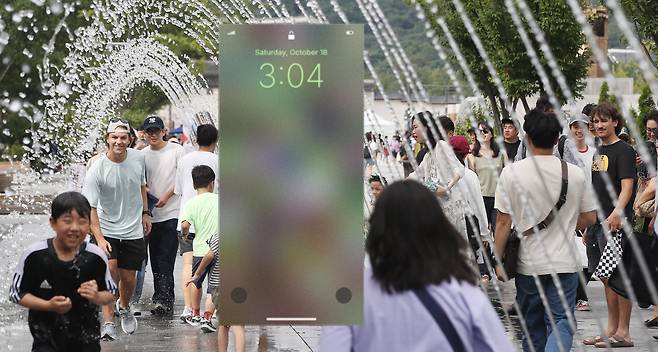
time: 3:04
